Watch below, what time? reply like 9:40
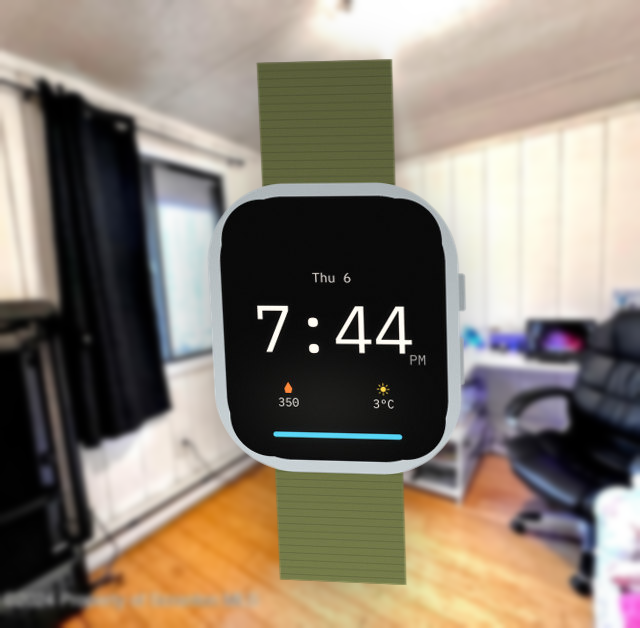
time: 7:44
